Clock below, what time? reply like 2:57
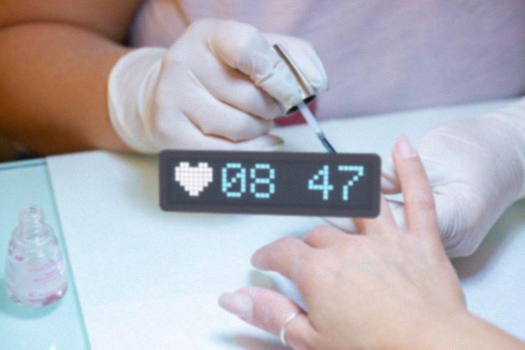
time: 8:47
